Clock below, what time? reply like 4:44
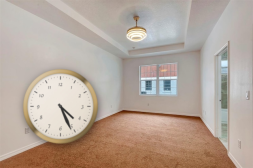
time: 4:26
